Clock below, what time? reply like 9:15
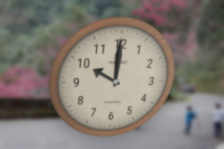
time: 10:00
